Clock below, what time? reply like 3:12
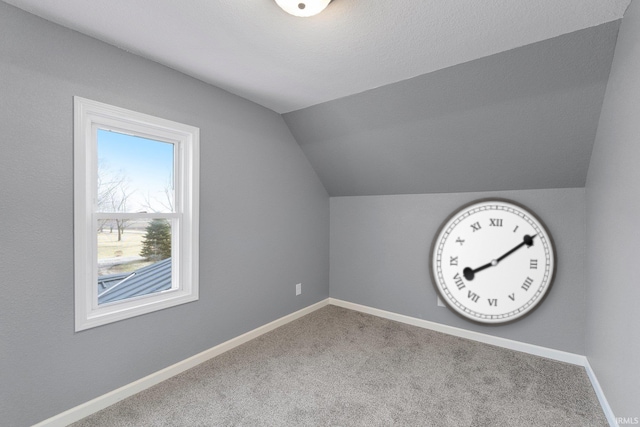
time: 8:09
